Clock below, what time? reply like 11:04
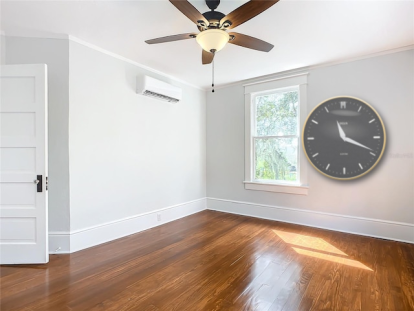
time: 11:19
